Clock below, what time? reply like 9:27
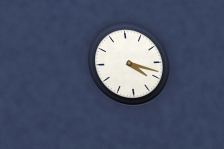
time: 4:18
